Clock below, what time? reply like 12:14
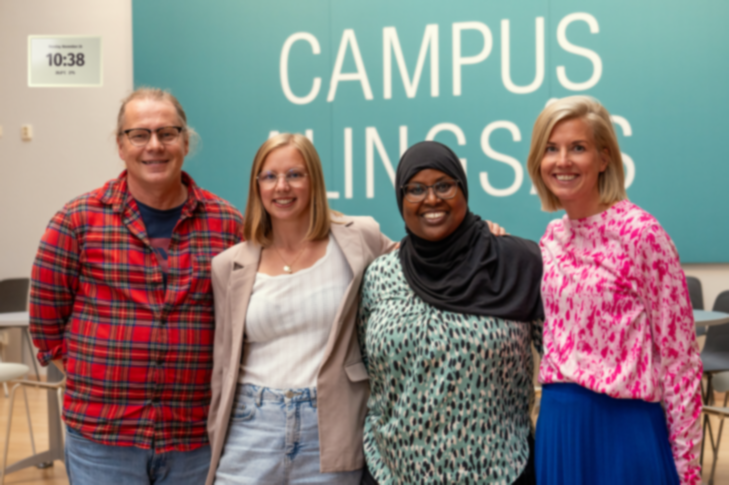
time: 10:38
